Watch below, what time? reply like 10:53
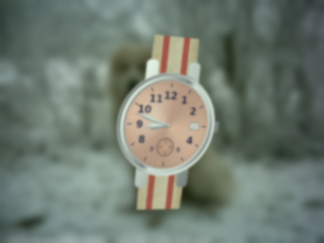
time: 8:48
